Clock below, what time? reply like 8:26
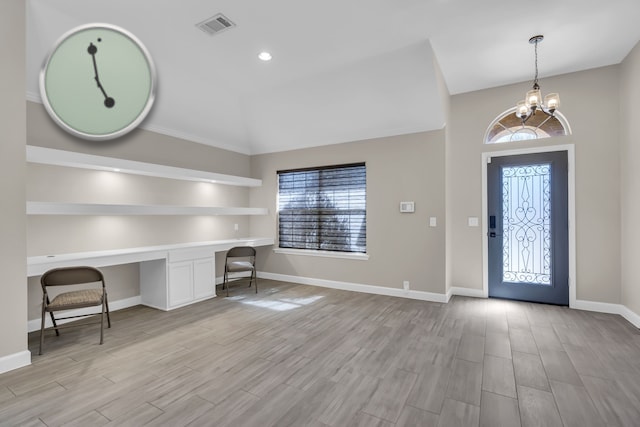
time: 4:58
